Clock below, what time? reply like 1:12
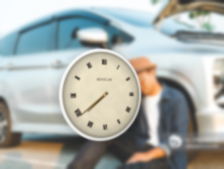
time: 7:39
